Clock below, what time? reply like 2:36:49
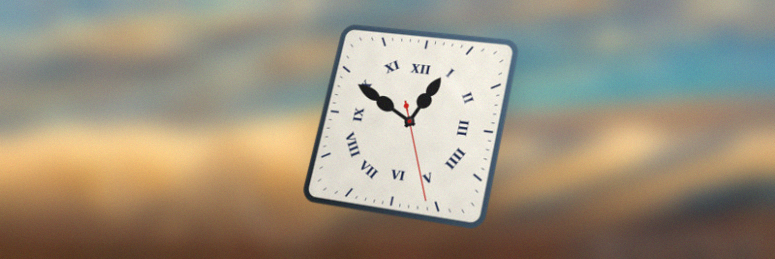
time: 12:49:26
